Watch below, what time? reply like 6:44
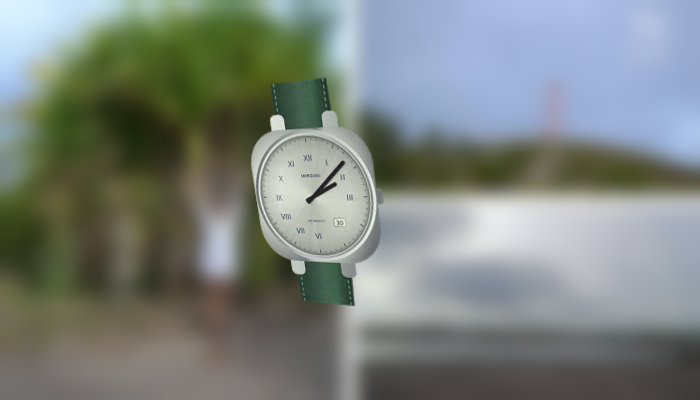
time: 2:08
